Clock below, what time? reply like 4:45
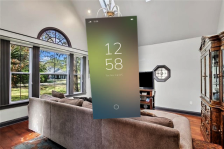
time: 12:58
